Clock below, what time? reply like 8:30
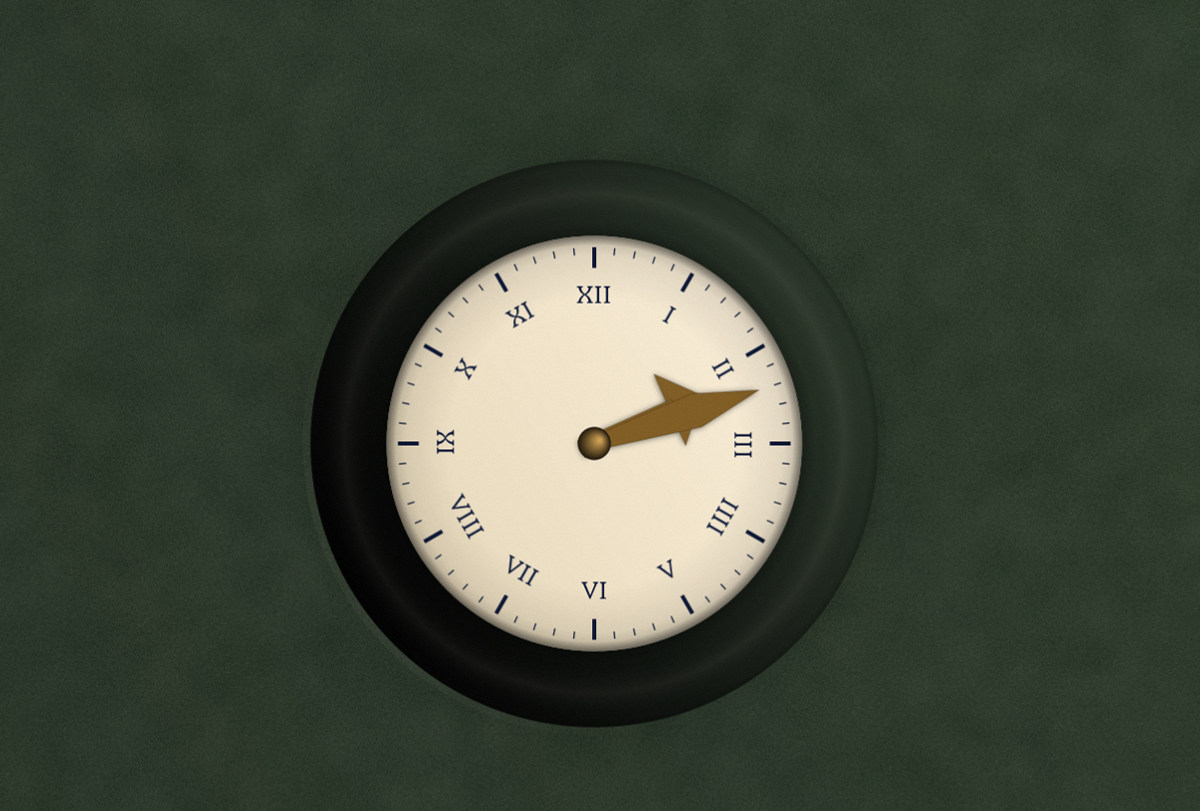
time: 2:12
